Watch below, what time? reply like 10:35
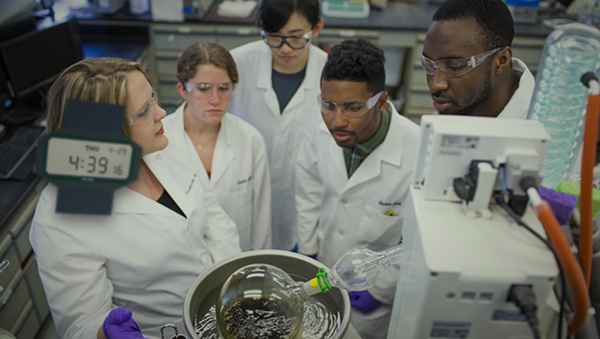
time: 4:39
